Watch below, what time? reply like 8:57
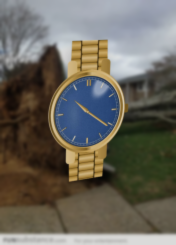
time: 10:21
